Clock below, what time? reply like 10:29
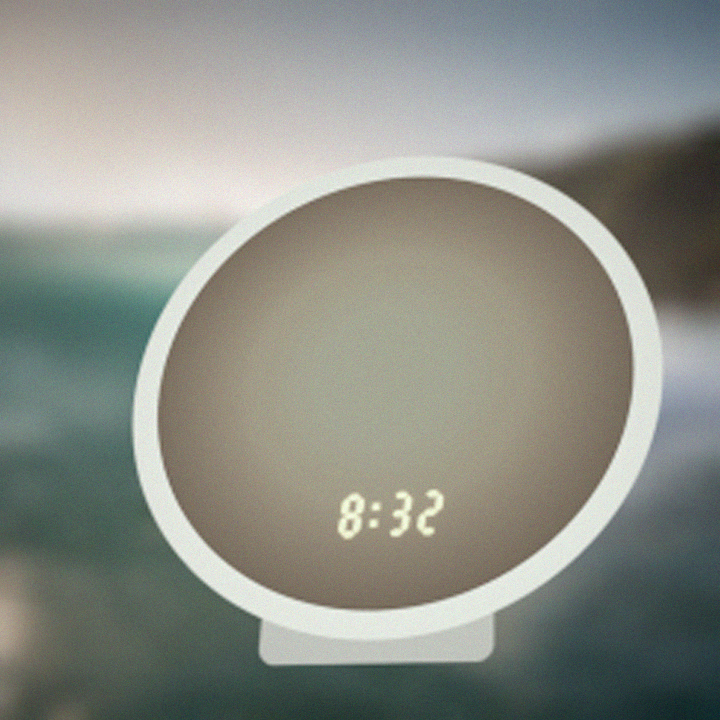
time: 8:32
